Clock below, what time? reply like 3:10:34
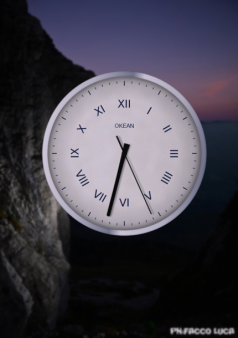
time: 6:32:26
